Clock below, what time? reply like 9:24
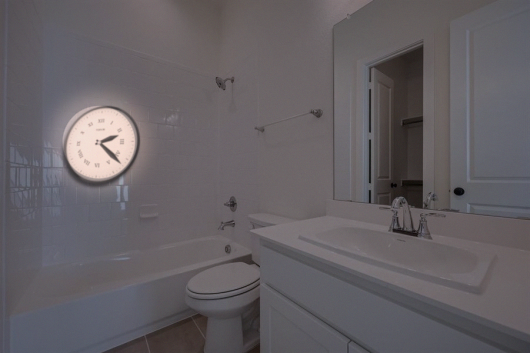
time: 2:22
